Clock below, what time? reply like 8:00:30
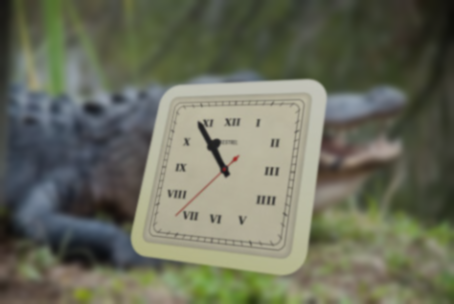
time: 10:53:37
